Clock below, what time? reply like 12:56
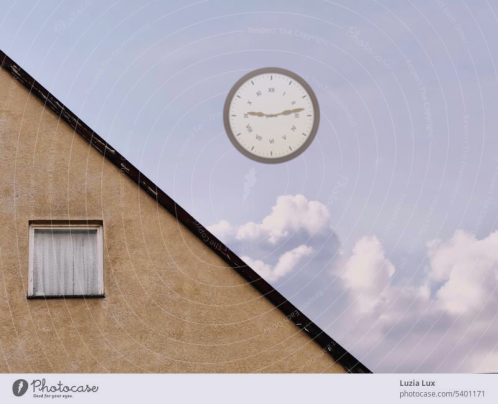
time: 9:13
